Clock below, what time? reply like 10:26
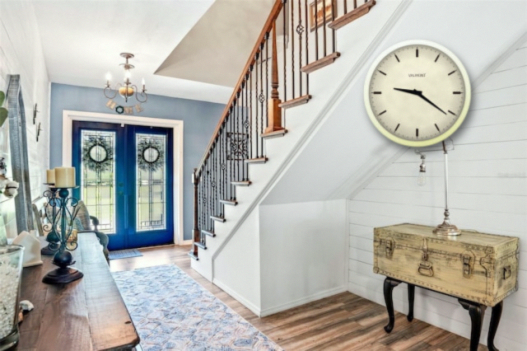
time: 9:21
